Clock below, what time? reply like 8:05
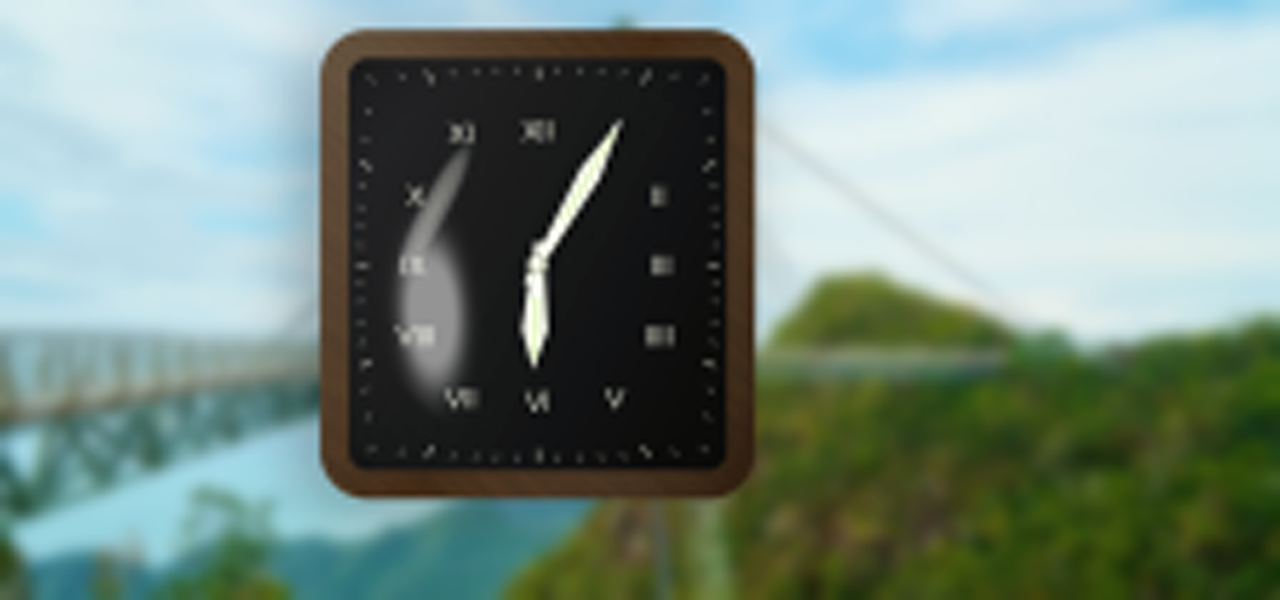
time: 6:05
